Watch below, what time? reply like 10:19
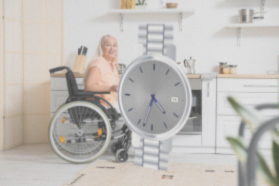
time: 4:33
